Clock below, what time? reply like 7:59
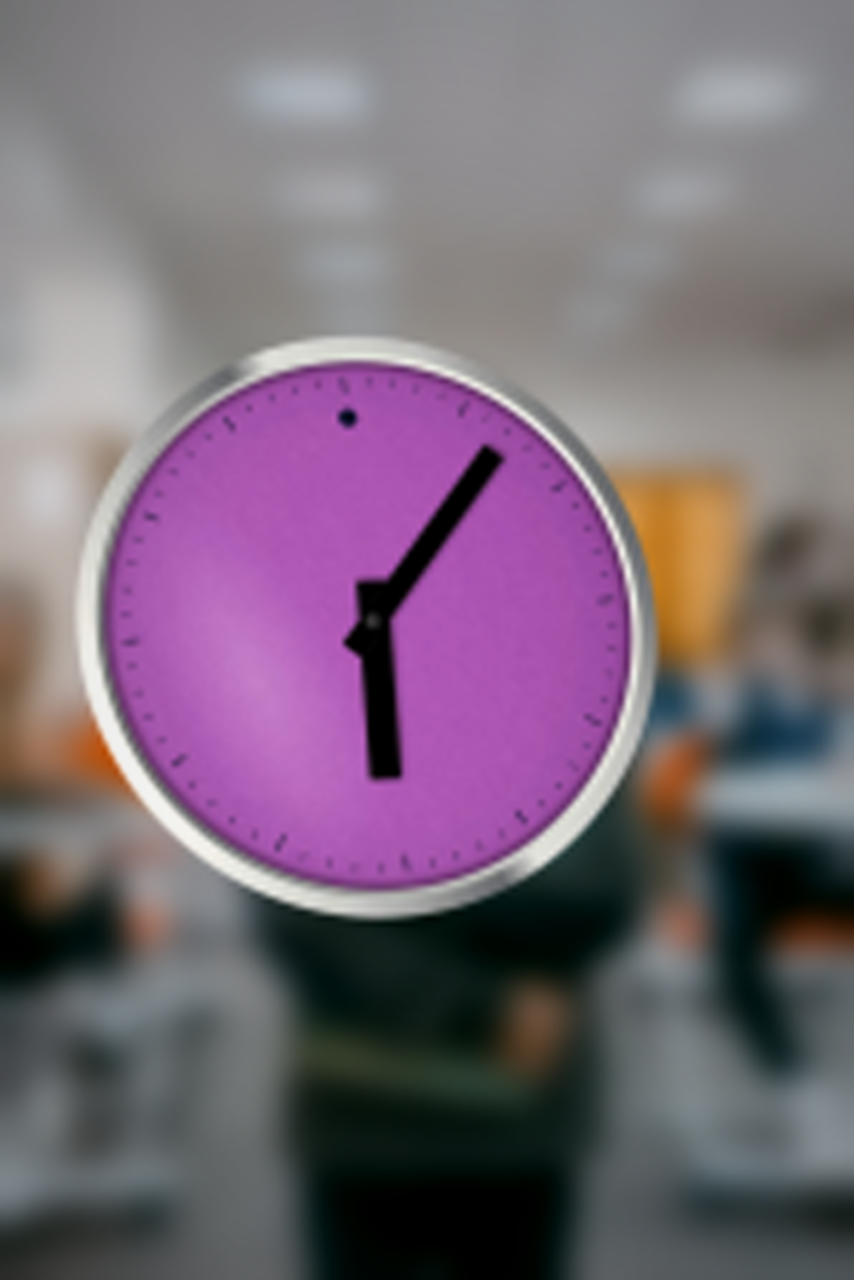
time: 6:07
